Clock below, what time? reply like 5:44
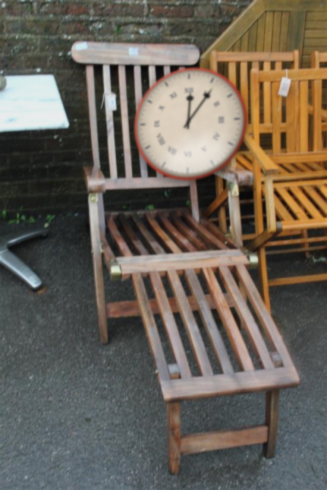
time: 12:06
